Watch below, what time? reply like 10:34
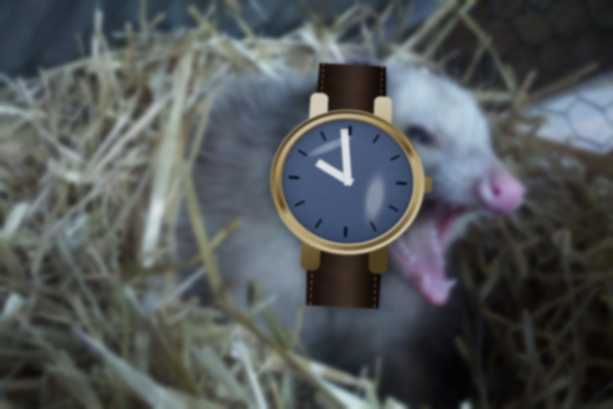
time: 9:59
